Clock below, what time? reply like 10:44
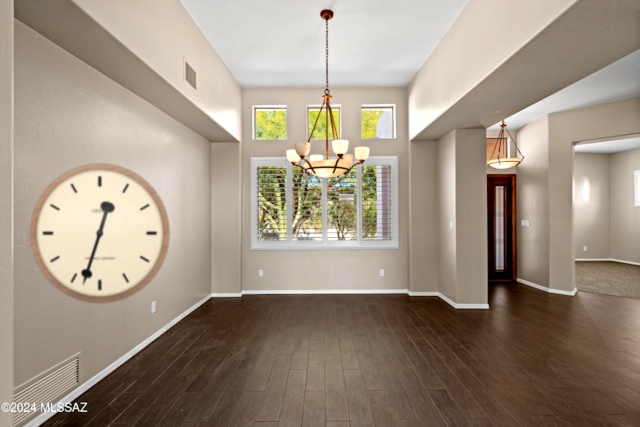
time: 12:33
